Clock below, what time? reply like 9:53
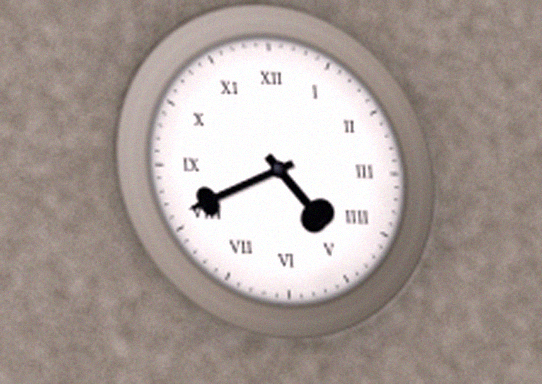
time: 4:41
